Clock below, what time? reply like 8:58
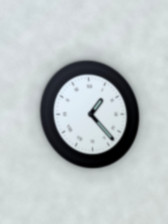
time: 1:23
